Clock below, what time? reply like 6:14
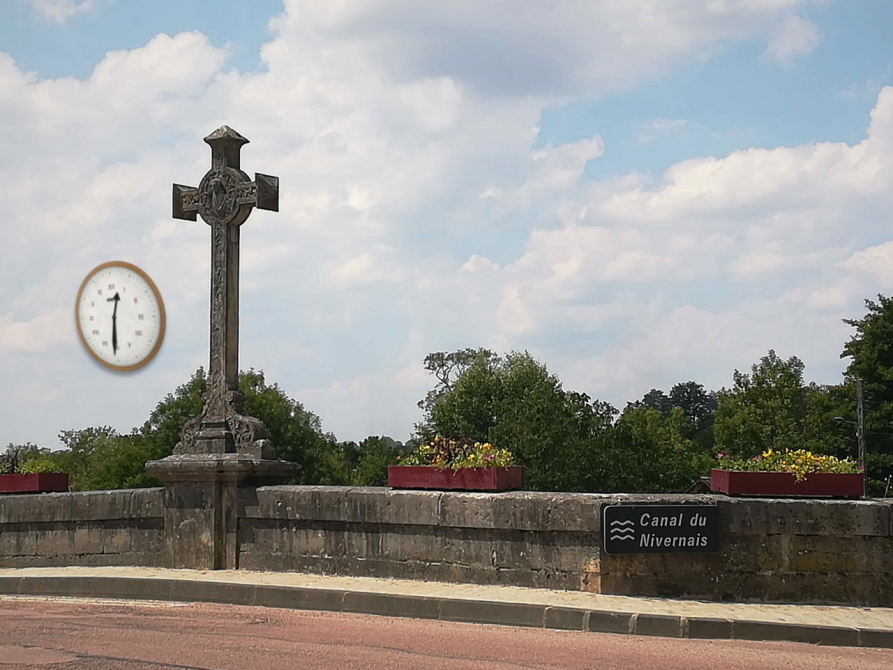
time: 12:31
